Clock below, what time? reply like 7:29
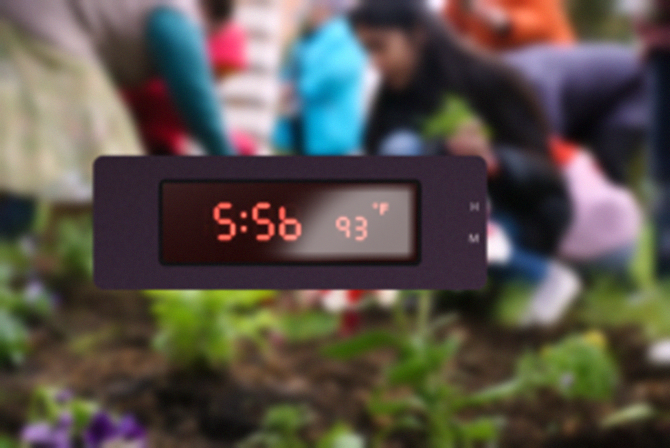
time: 5:56
